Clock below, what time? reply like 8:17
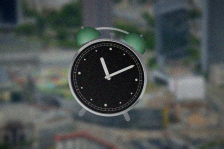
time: 11:10
